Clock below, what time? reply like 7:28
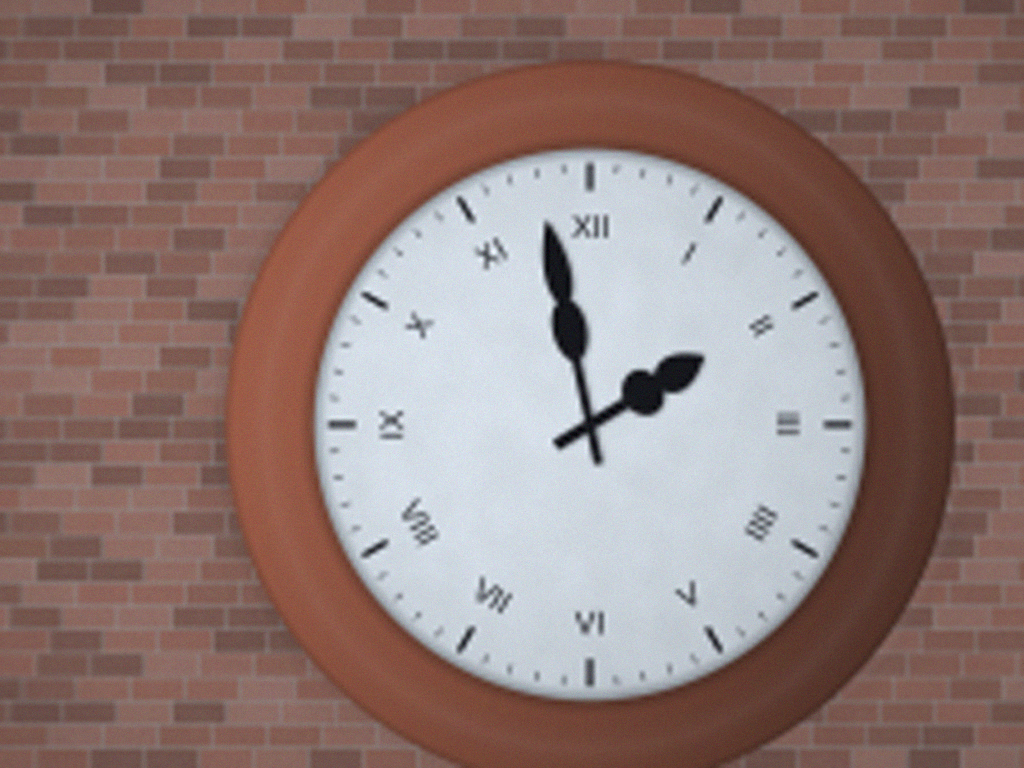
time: 1:58
